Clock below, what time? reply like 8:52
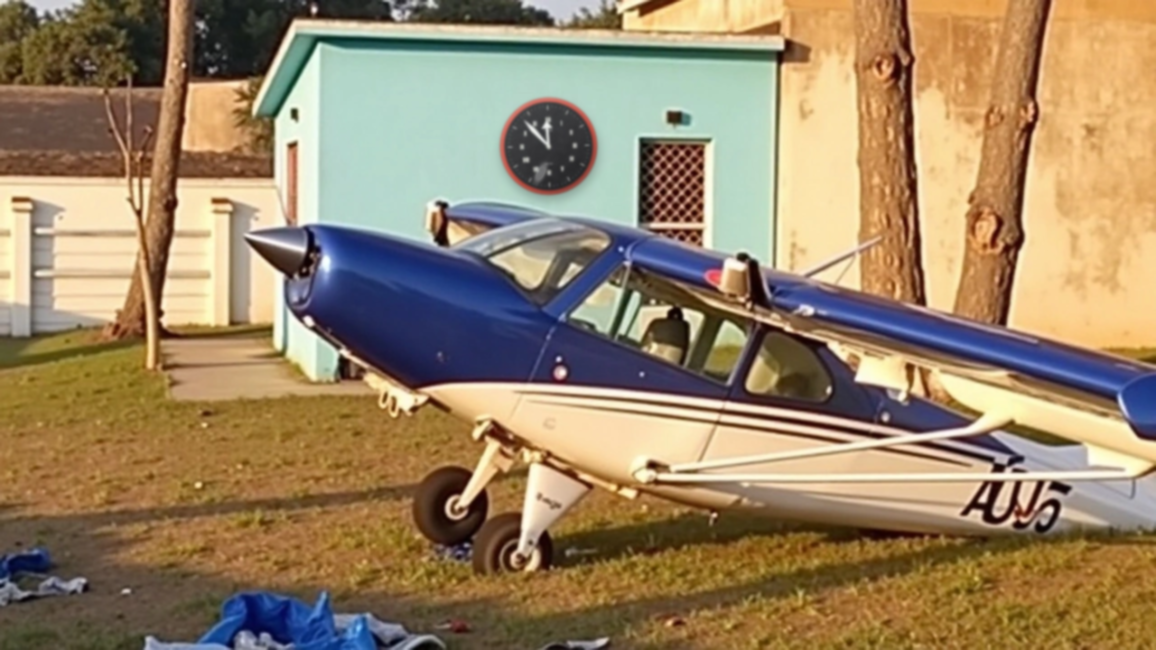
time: 11:53
